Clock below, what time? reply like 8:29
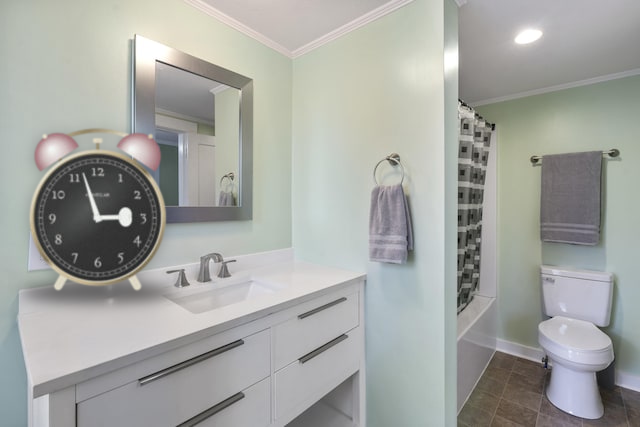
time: 2:57
